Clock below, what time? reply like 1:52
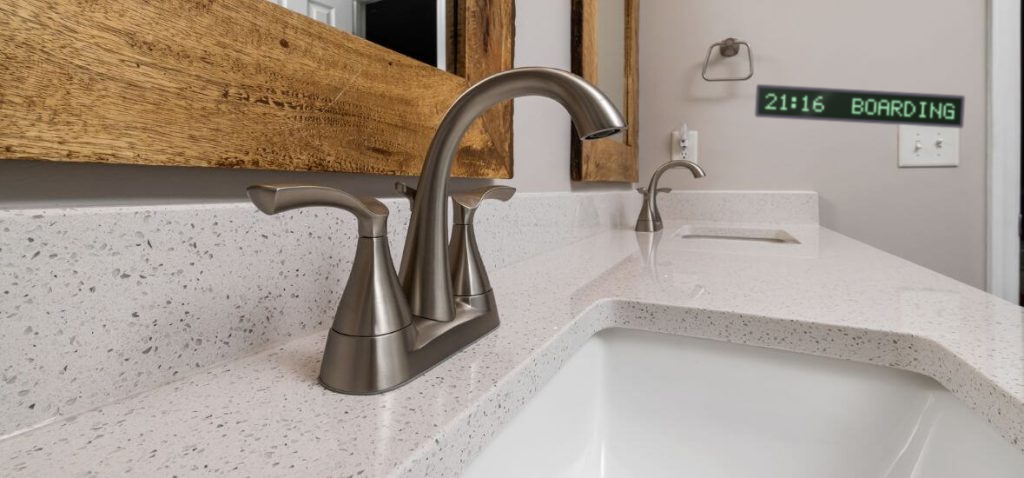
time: 21:16
